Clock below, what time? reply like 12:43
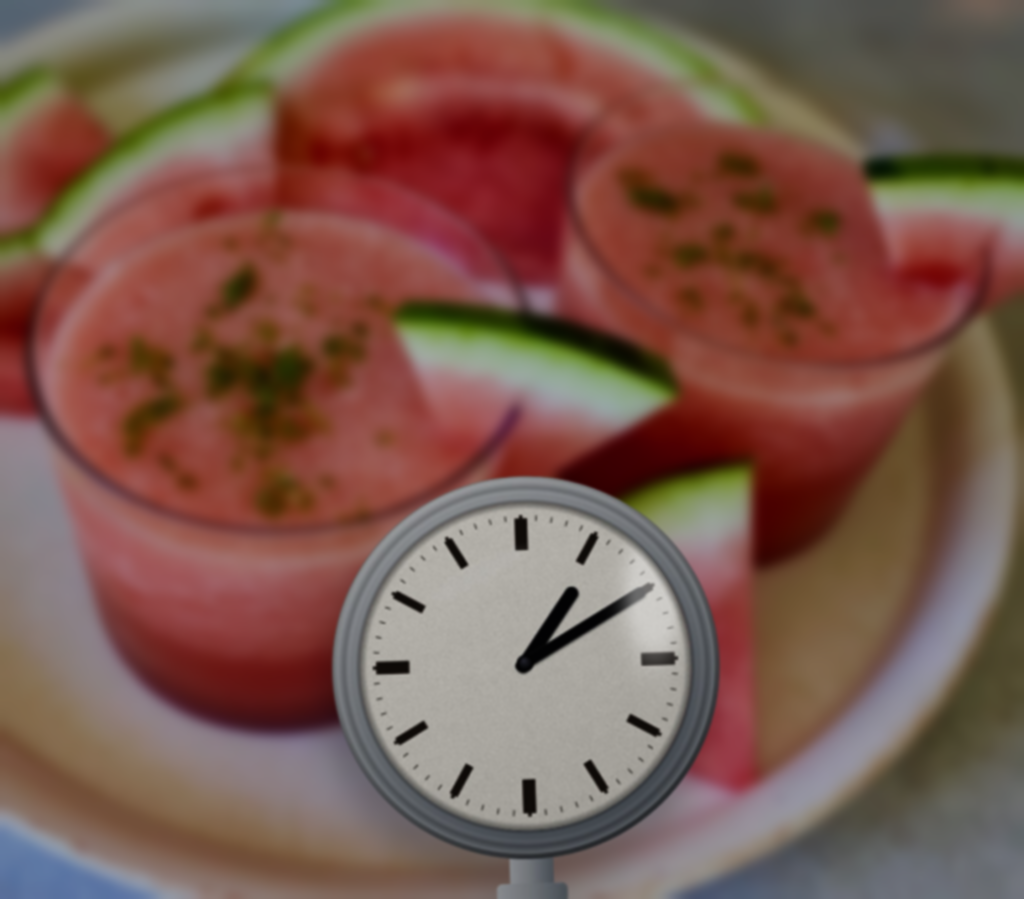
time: 1:10
